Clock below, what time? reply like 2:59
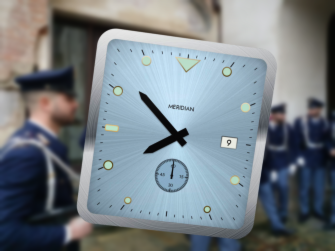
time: 7:52
